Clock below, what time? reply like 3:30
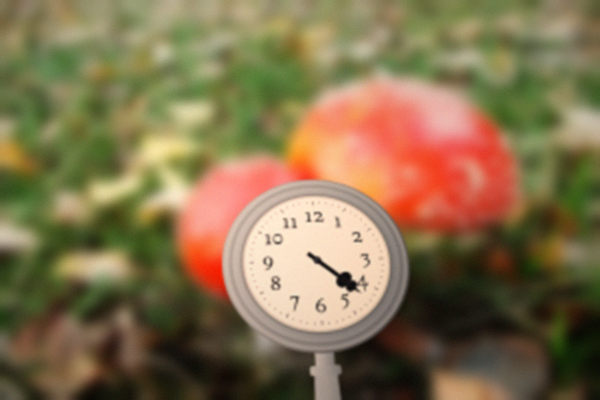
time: 4:22
